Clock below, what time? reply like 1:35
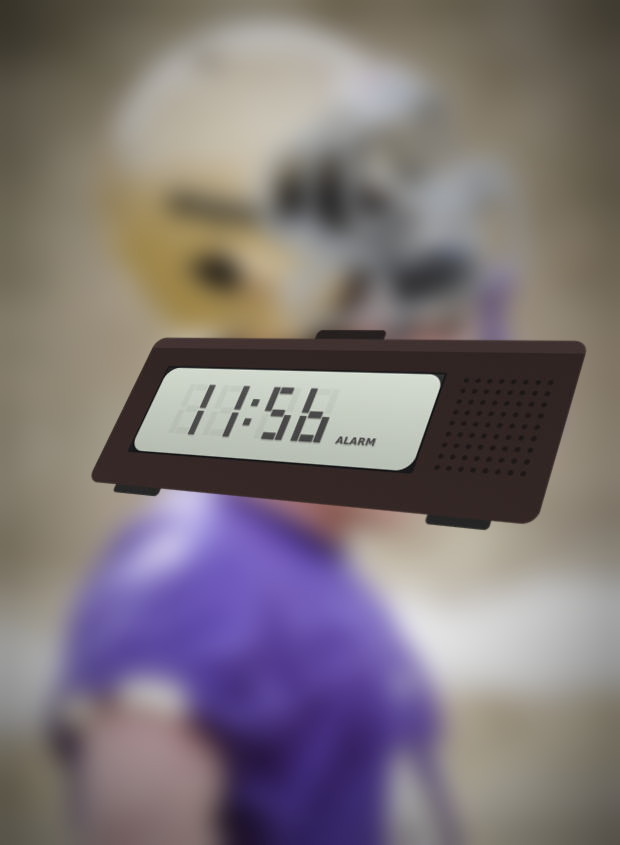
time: 11:56
